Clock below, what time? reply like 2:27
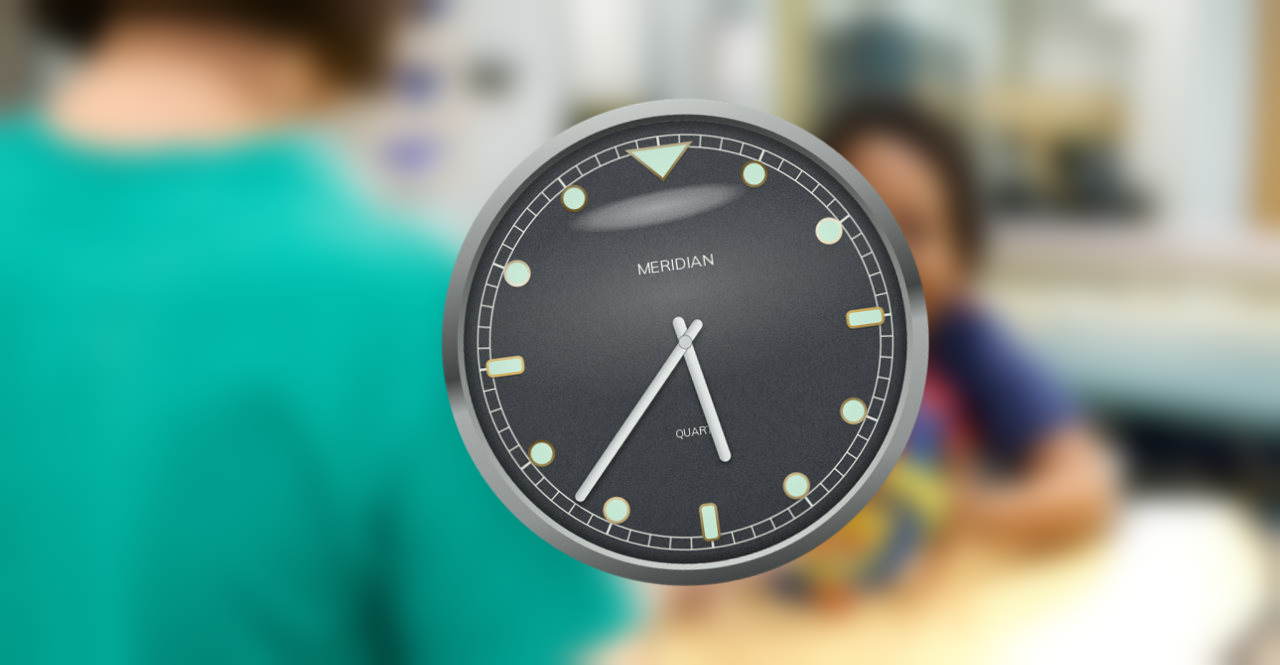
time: 5:37
